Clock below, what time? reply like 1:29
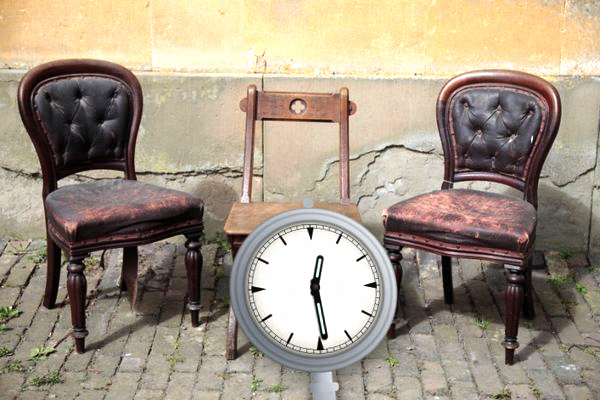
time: 12:29
